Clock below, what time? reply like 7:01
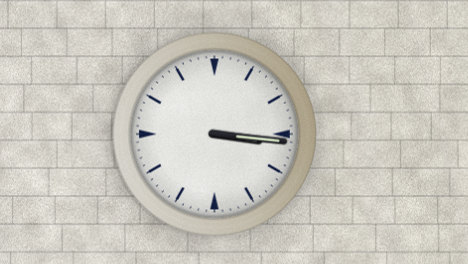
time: 3:16
